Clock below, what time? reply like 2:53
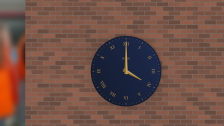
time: 4:00
